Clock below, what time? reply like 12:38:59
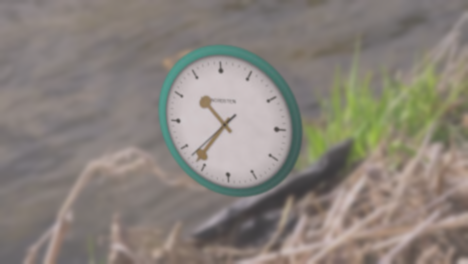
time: 10:36:38
